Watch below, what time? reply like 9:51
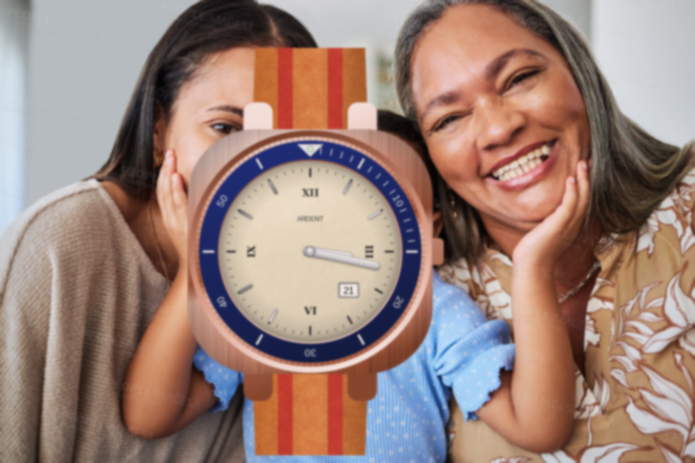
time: 3:17
